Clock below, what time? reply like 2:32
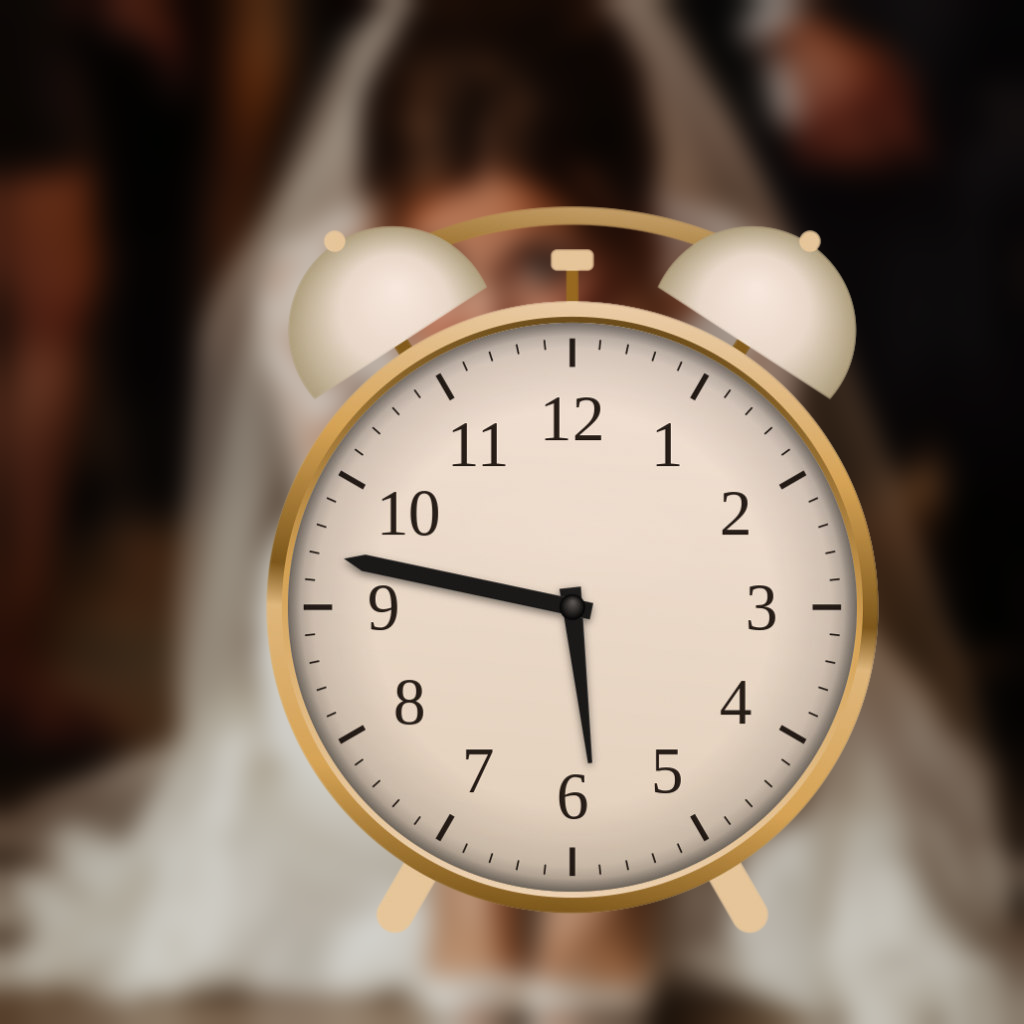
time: 5:47
